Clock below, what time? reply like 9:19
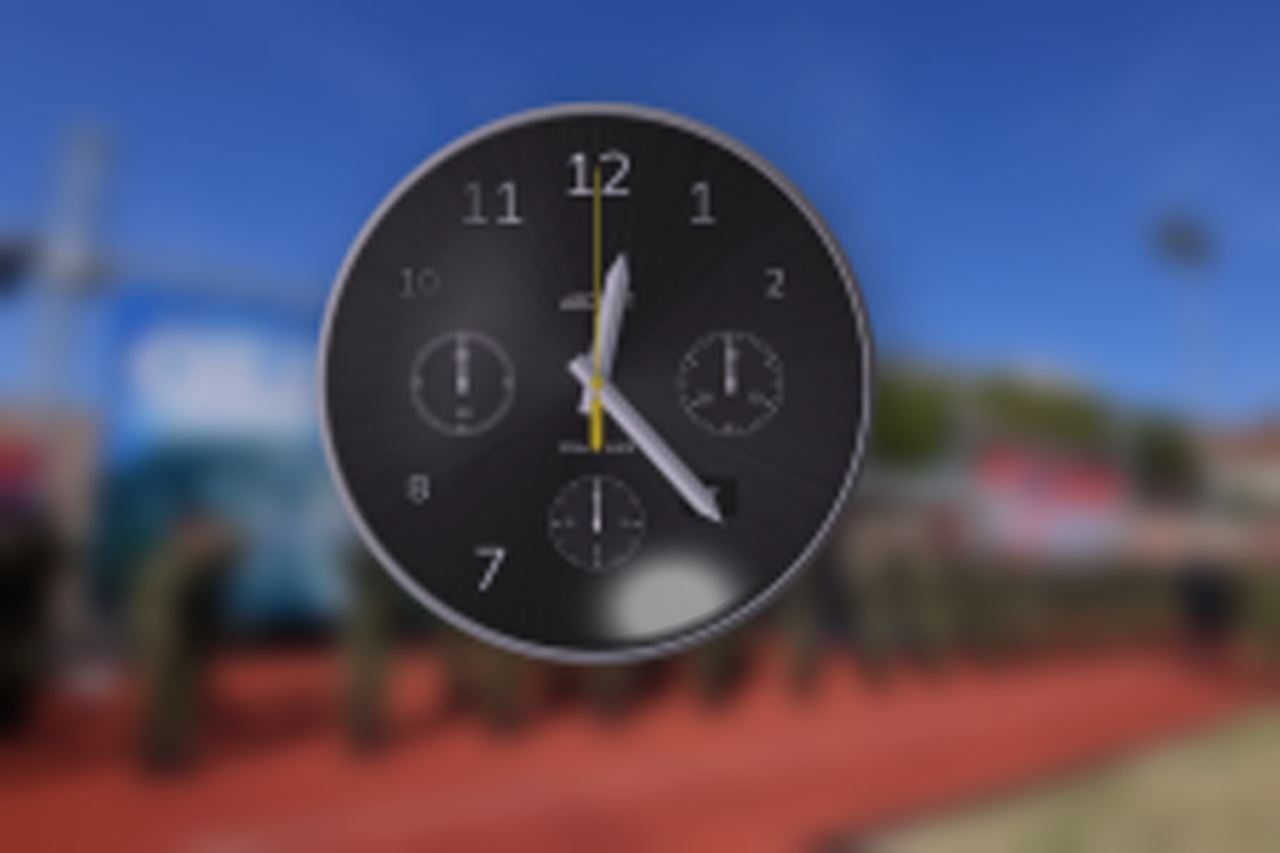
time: 12:23
